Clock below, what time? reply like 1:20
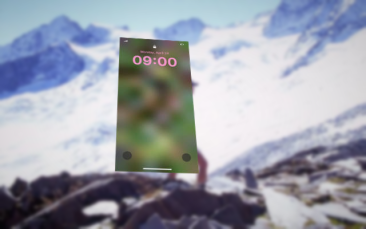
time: 9:00
